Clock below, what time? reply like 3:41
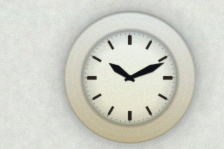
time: 10:11
